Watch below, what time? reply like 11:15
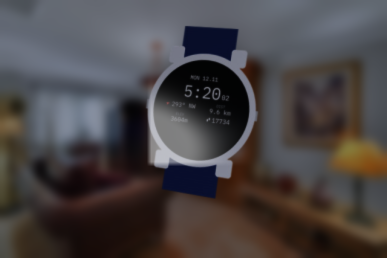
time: 5:20
